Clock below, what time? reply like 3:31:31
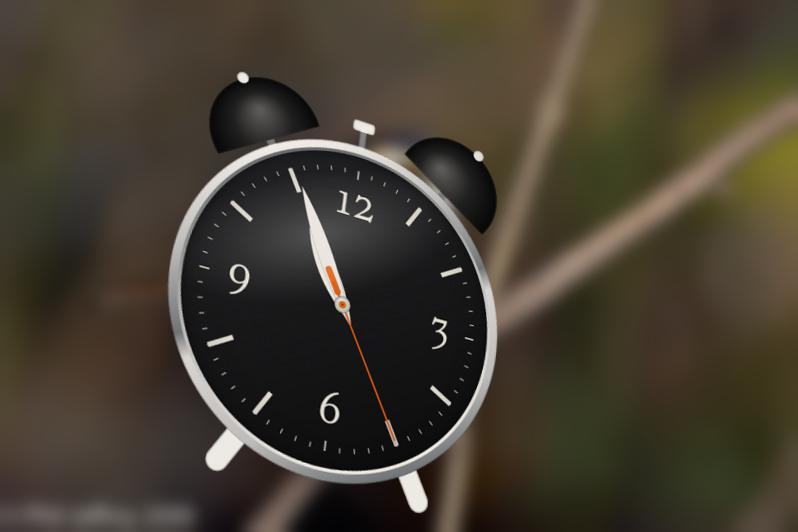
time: 10:55:25
